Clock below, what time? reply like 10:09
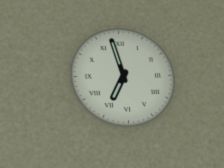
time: 6:58
